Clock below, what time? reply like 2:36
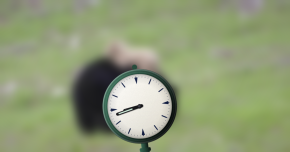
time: 8:43
